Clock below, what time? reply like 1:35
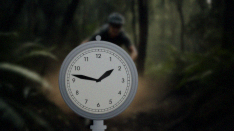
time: 1:47
